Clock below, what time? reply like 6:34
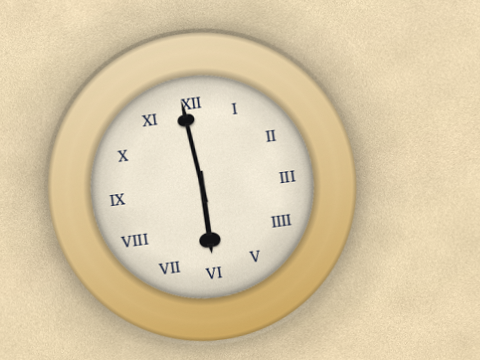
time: 5:59
